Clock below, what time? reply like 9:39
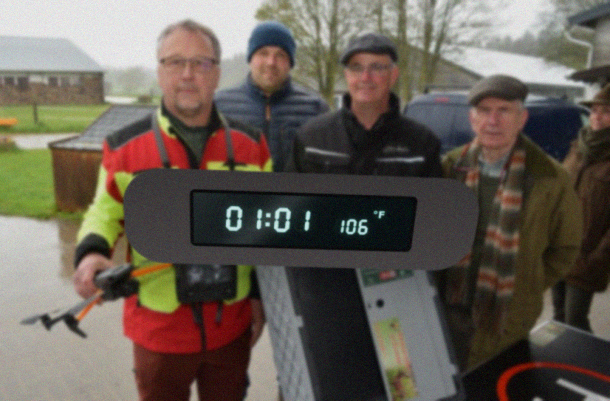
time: 1:01
